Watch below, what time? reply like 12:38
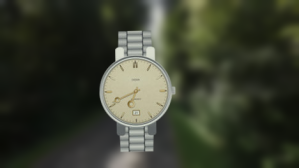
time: 6:41
